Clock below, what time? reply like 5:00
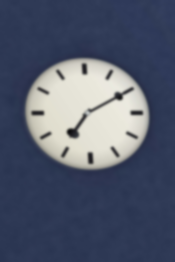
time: 7:10
